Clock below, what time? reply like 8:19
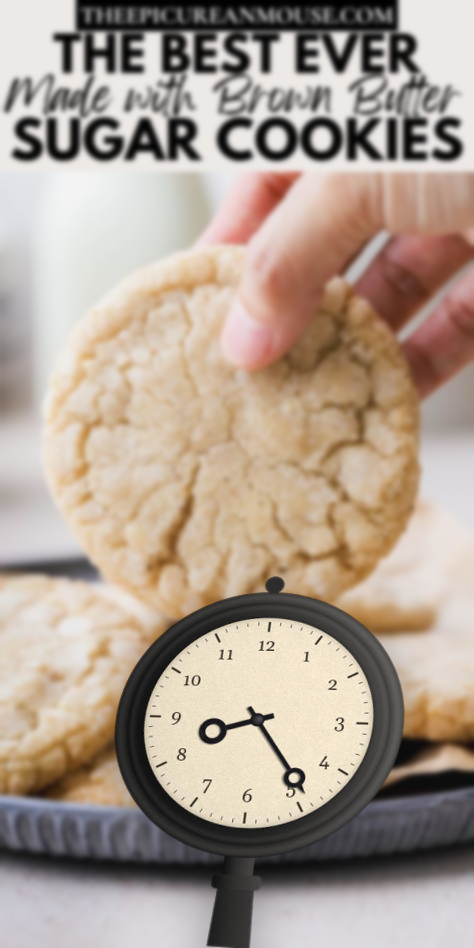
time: 8:24
